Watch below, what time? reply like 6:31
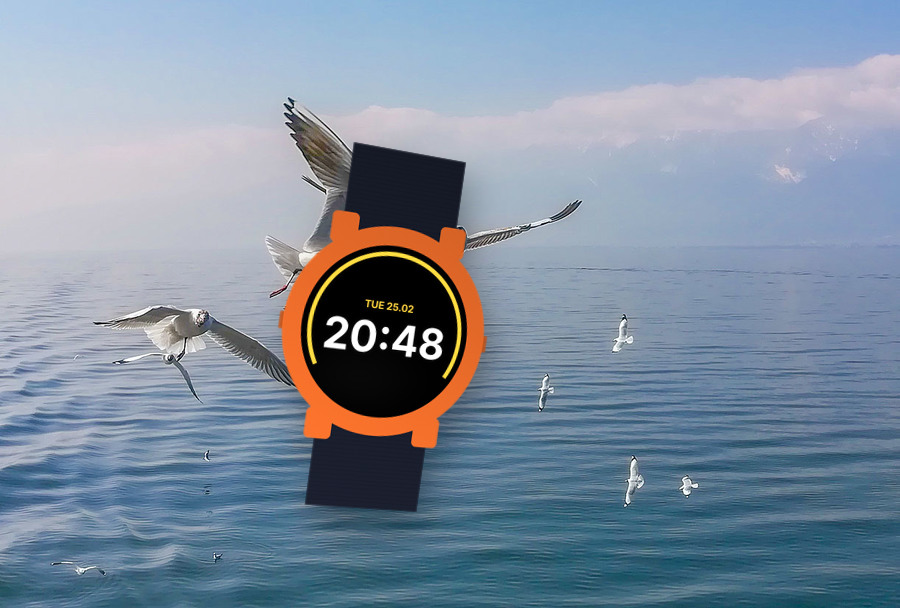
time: 20:48
